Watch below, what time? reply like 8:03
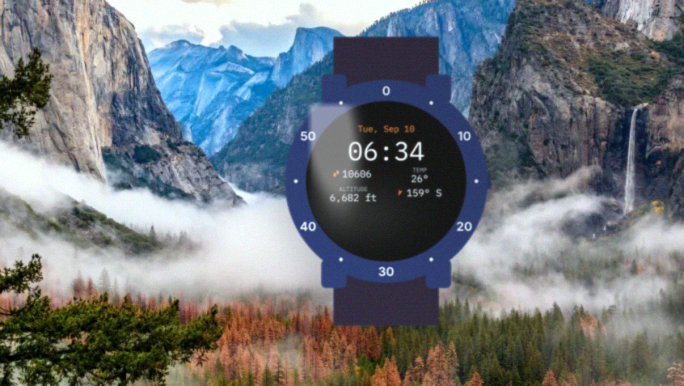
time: 6:34
